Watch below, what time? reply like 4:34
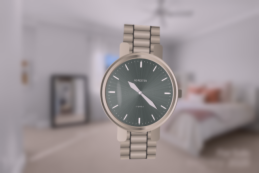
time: 10:22
